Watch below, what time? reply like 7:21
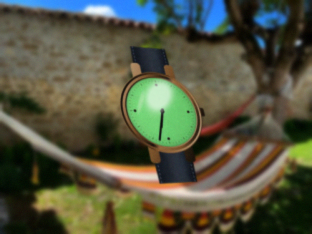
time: 6:33
